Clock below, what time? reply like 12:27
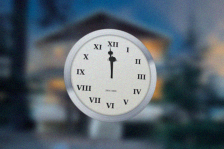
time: 11:59
